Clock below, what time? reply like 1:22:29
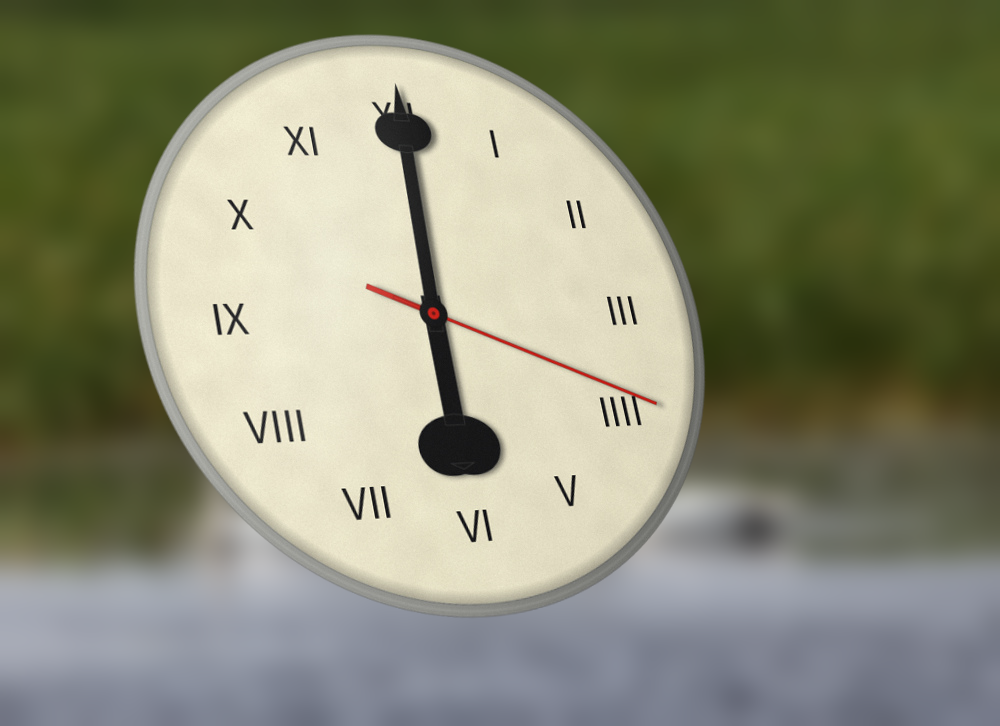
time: 6:00:19
